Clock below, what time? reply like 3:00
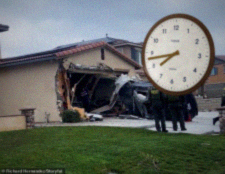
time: 7:43
